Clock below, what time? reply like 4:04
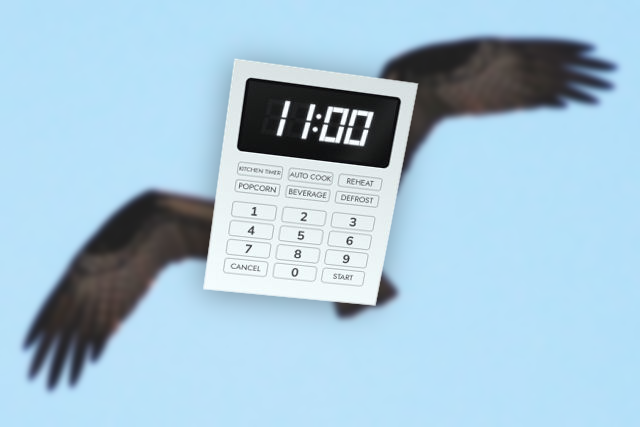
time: 11:00
